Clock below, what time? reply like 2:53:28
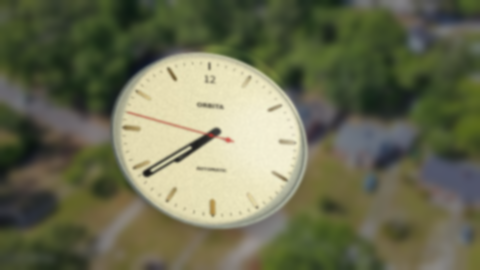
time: 7:38:47
